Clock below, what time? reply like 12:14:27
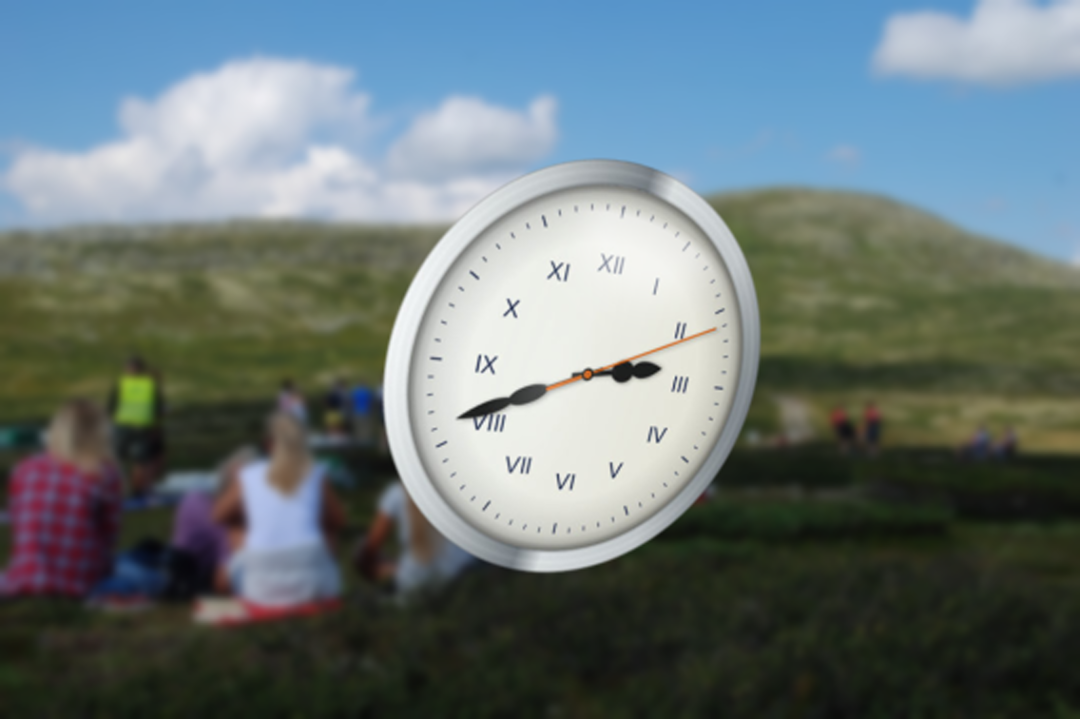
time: 2:41:11
